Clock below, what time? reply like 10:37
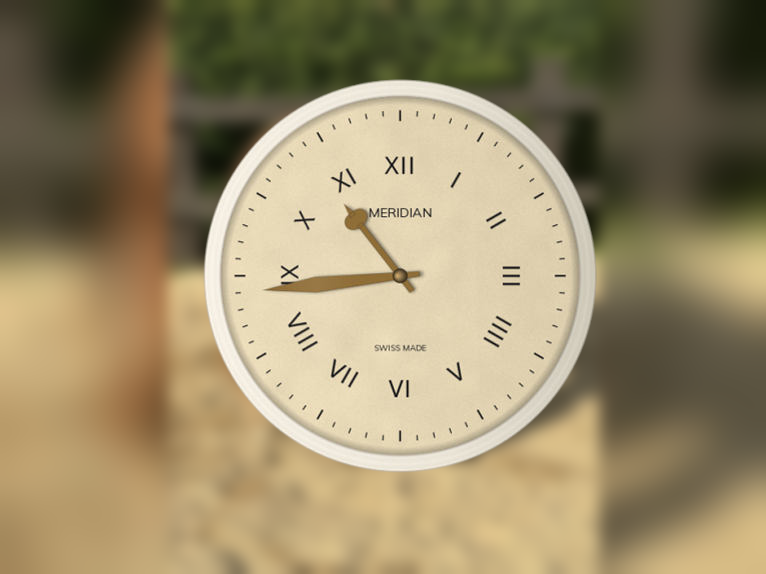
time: 10:44
